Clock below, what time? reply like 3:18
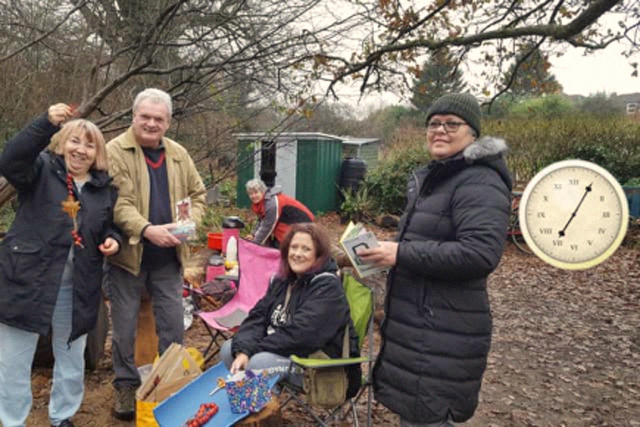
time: 7:05
